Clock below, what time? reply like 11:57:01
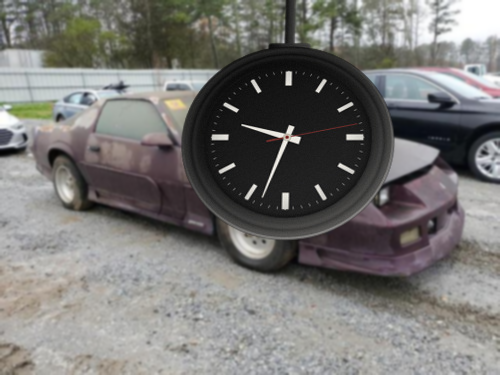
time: 9:33:13
